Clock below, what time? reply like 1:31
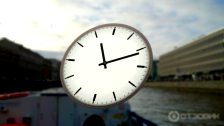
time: 11:11
